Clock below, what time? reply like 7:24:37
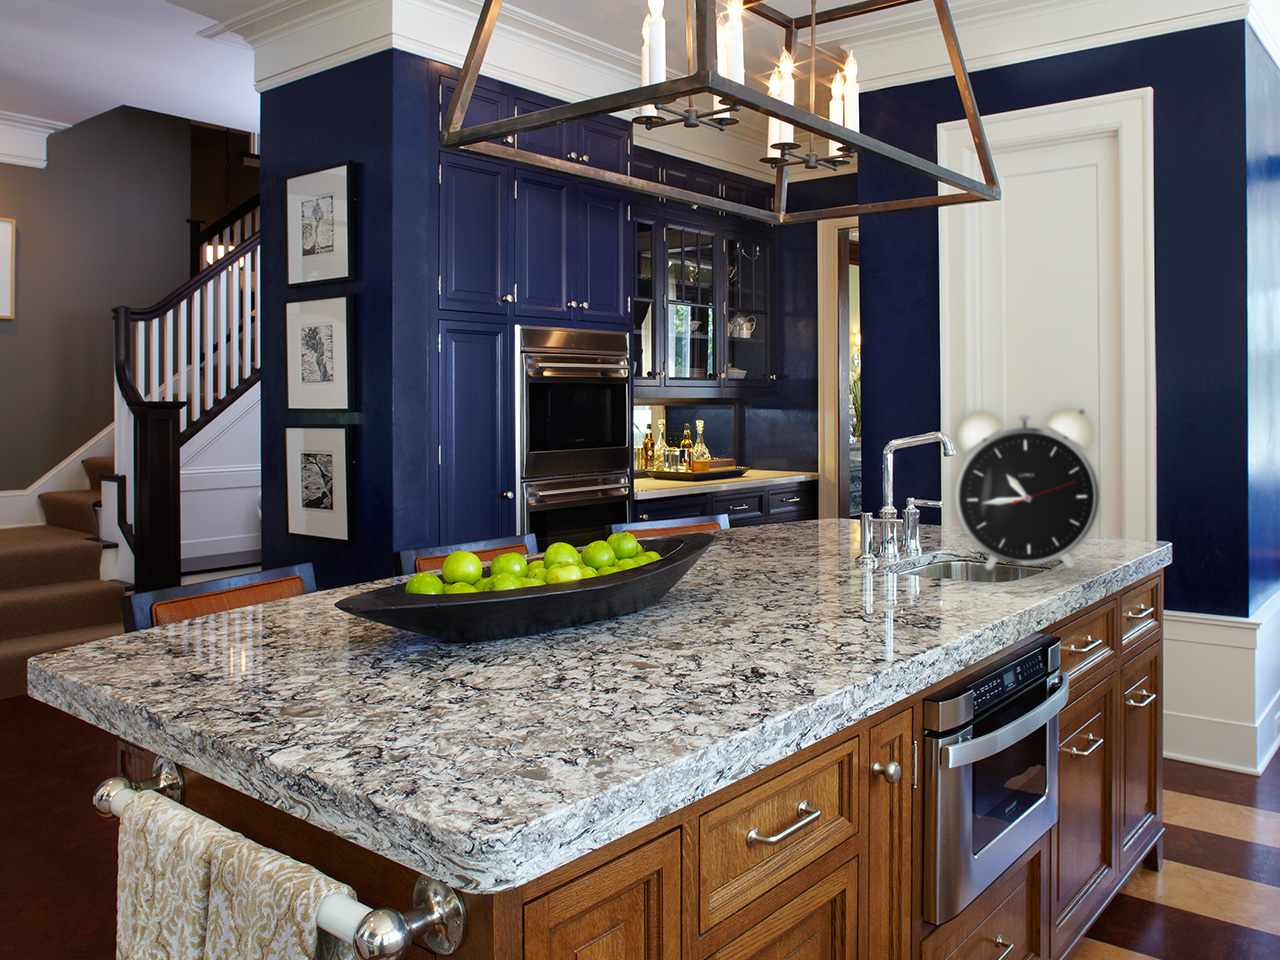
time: 10:44:12
